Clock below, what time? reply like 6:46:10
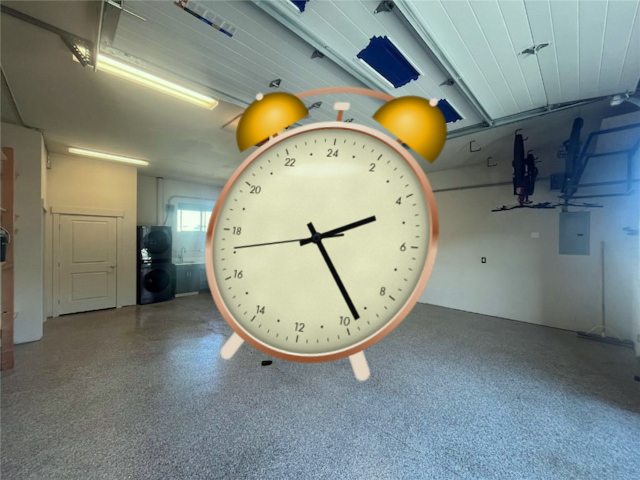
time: 4:23:43
